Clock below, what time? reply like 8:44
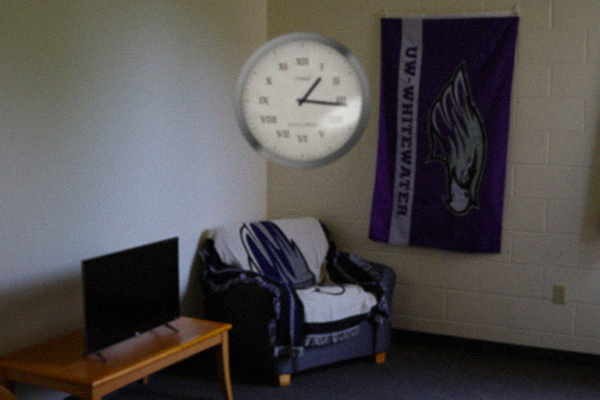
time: 1:16
